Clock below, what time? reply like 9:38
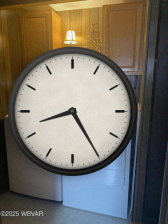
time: 8:25
